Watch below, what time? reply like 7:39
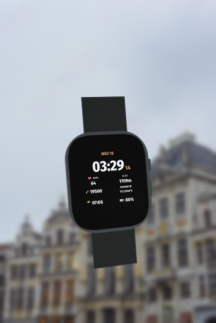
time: 3:29
